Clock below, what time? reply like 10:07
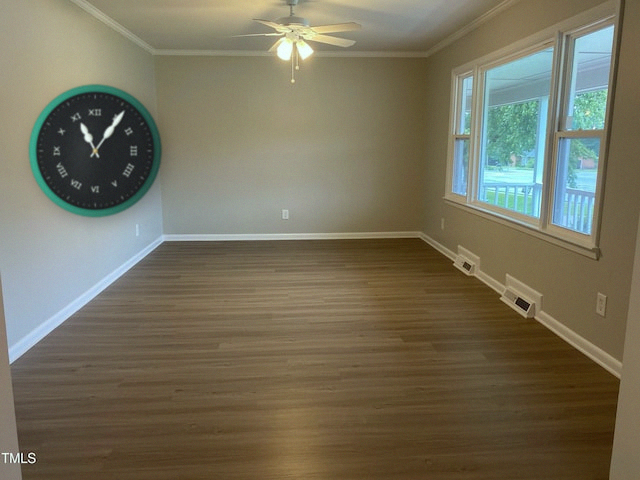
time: 11:06
